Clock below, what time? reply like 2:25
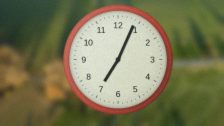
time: 7:04
